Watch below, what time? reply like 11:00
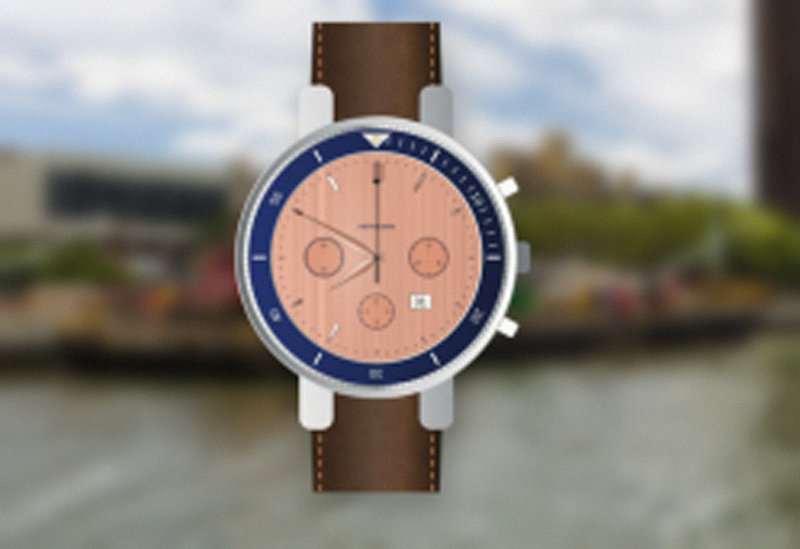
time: 7:50
